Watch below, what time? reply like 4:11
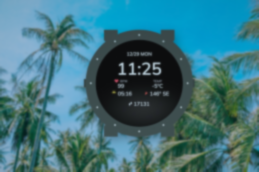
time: 11:25
